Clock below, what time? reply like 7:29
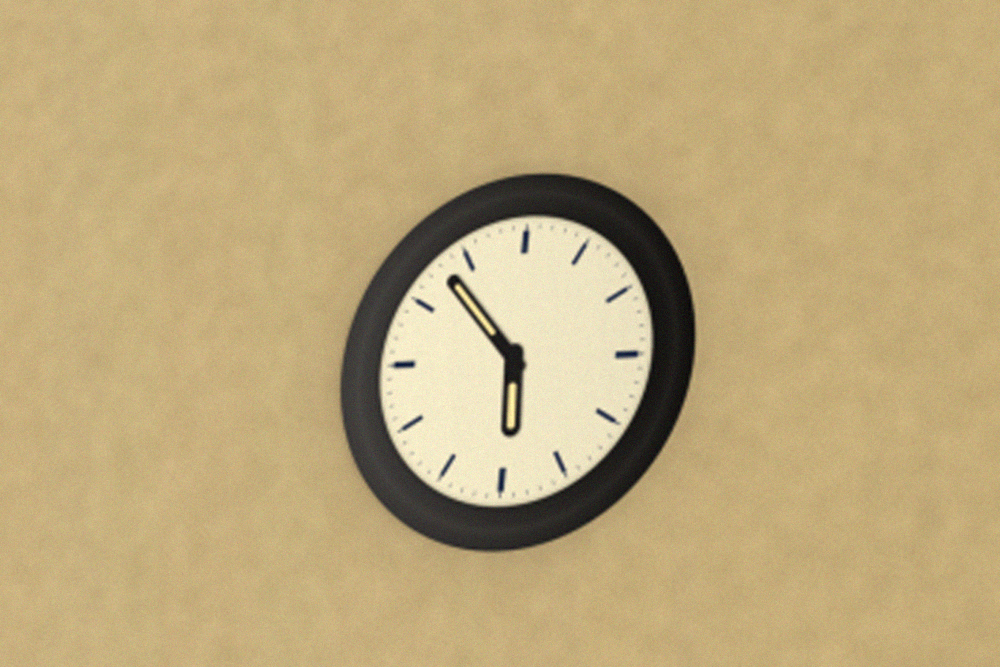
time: 5:53
